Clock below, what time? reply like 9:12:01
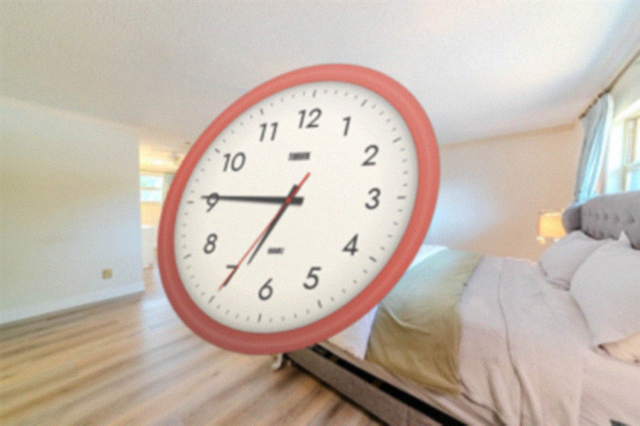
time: 6:45:35
